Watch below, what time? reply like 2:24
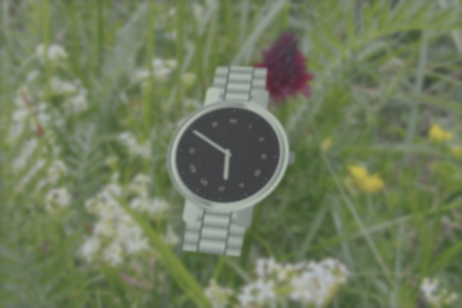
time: 5:50
